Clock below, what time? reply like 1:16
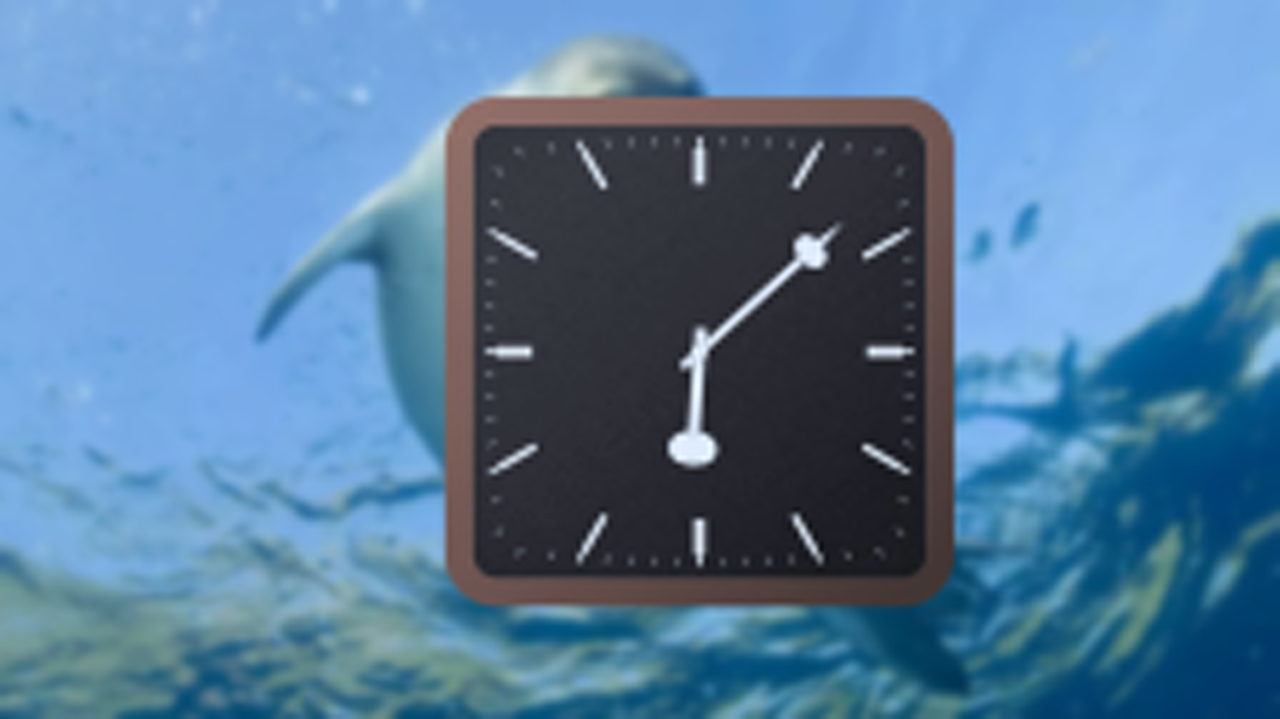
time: 6:08
